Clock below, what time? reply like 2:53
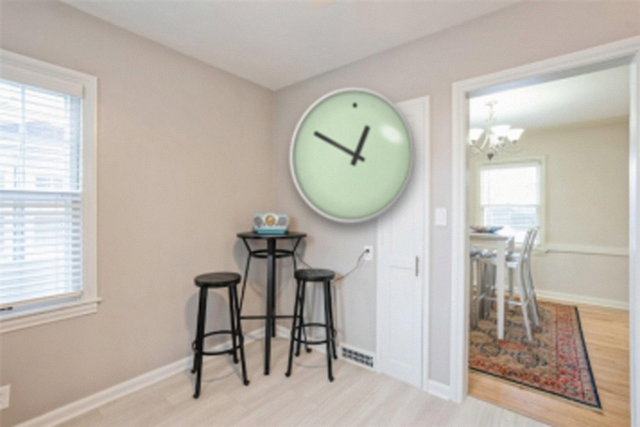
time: 12:50
